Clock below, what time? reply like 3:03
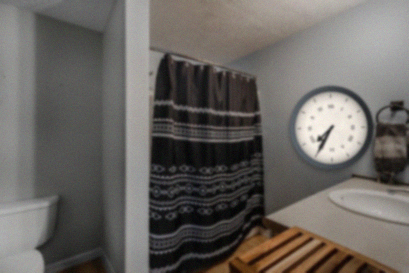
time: 7:35
